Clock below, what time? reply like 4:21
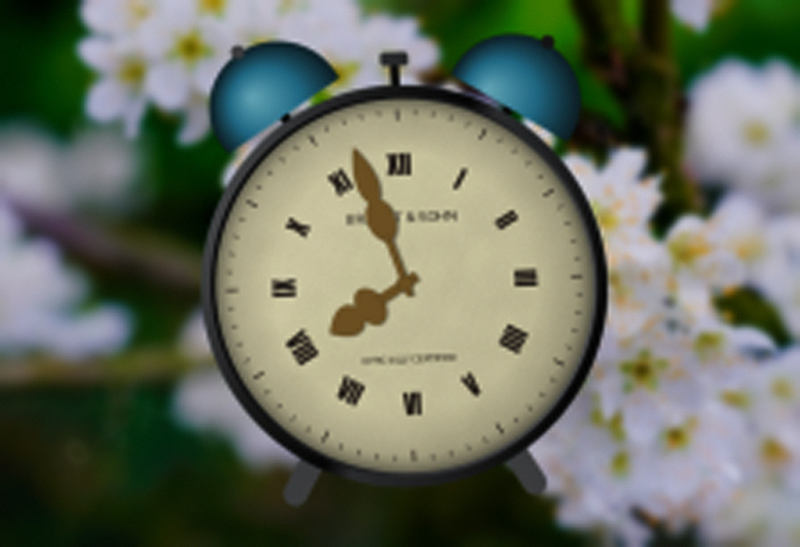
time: 7:57
